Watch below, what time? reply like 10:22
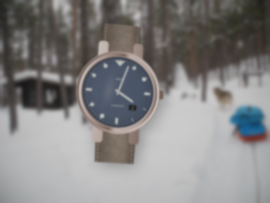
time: 4:03
